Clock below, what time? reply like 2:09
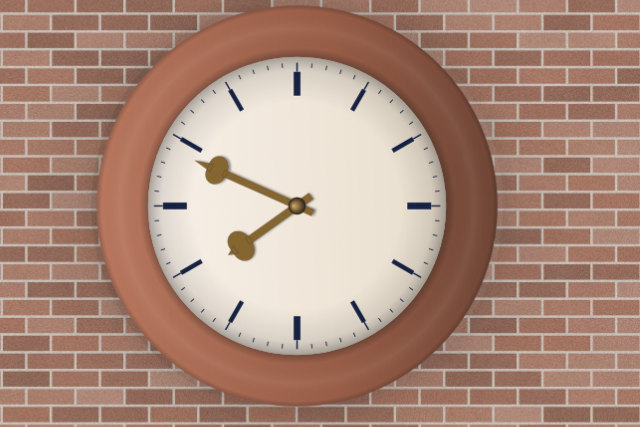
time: 7:49
